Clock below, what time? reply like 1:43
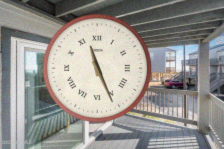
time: 11:26
